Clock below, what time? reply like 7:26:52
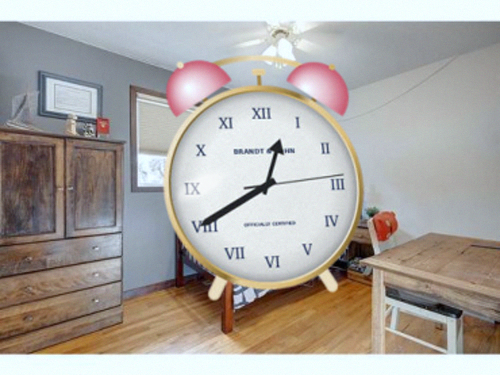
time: 12:40:14
